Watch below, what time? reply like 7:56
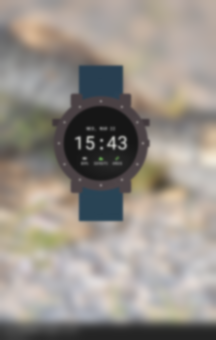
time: 15:43
